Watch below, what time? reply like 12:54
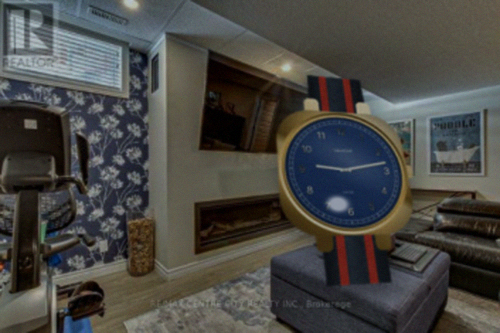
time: 9:13
